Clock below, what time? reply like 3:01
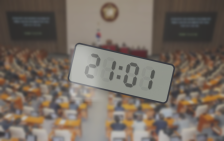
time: 21:01
